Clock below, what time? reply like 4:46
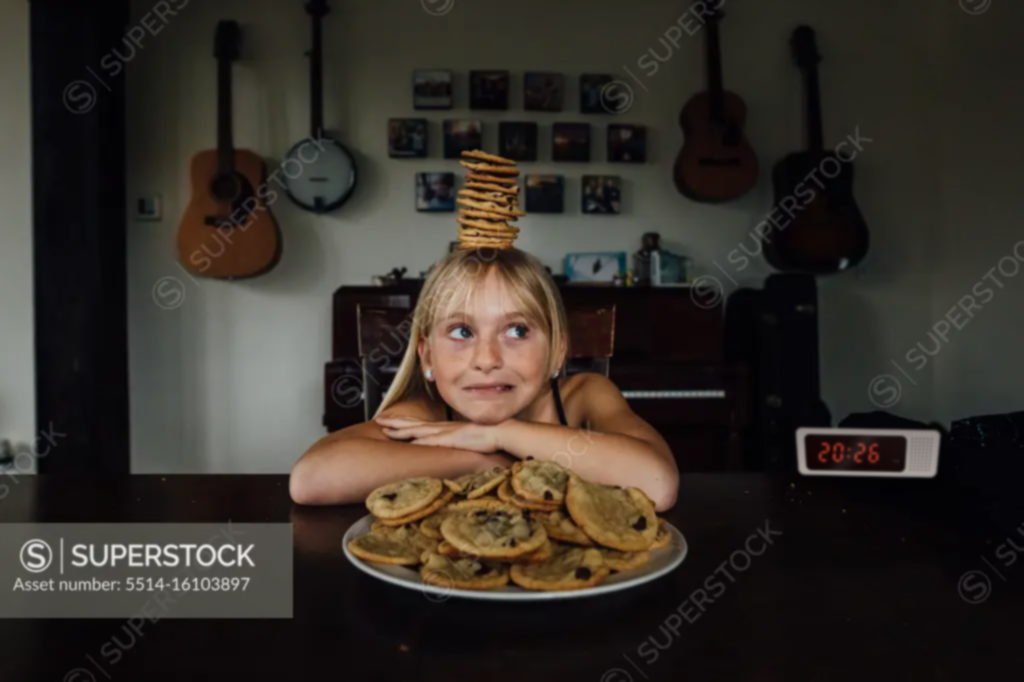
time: 20:26
